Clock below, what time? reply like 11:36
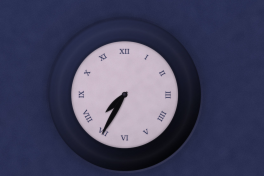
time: 7:35
